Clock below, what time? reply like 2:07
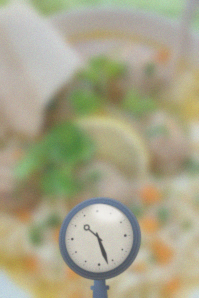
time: 10:27
